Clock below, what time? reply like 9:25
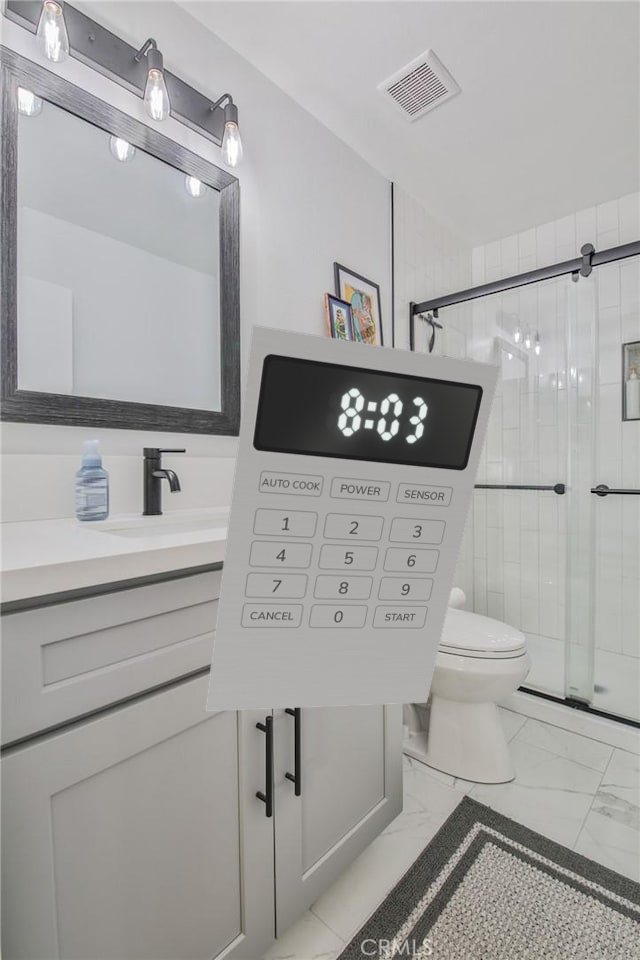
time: 8:03
